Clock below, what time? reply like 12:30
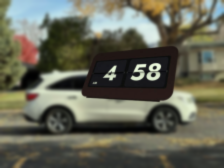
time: 4:58
